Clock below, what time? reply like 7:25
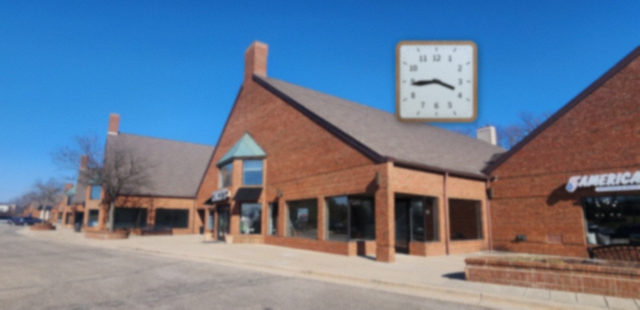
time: 3:44
